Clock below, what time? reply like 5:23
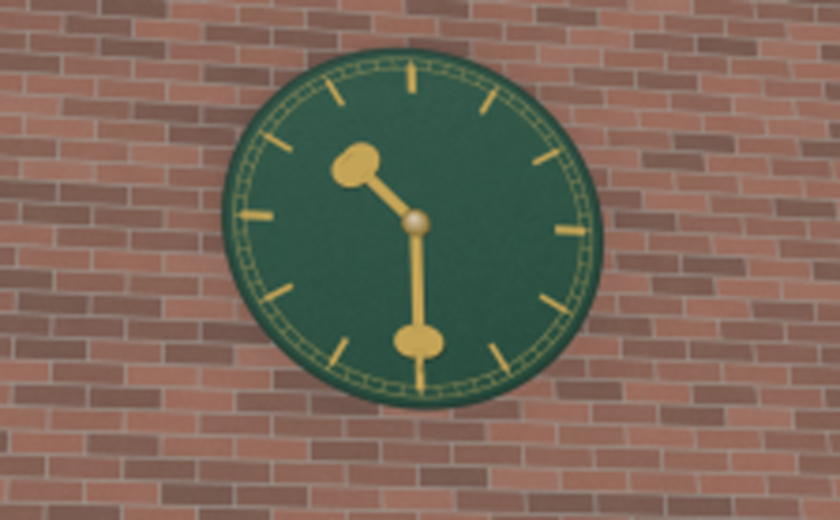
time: 10:30
